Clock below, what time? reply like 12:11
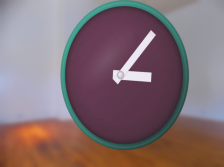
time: 3:07
